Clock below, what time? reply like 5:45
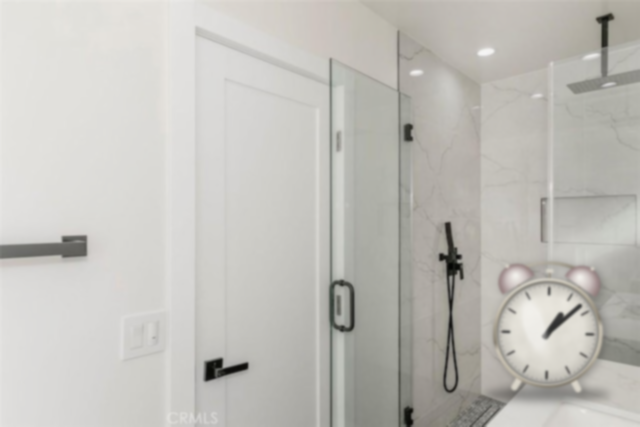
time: 1:08
